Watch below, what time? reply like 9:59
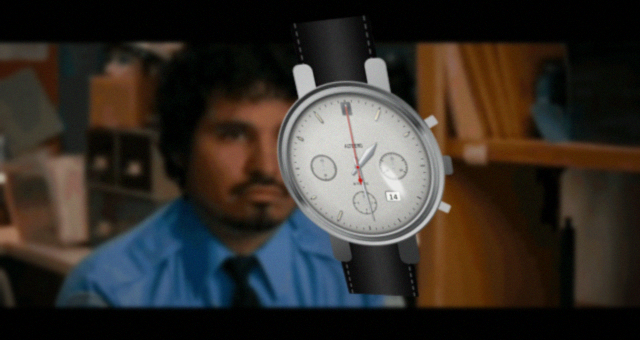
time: 1:29
